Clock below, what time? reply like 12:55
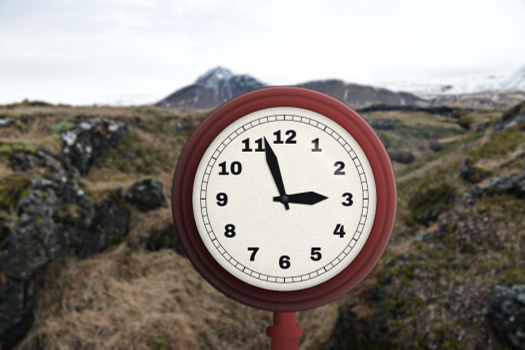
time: 2:57
